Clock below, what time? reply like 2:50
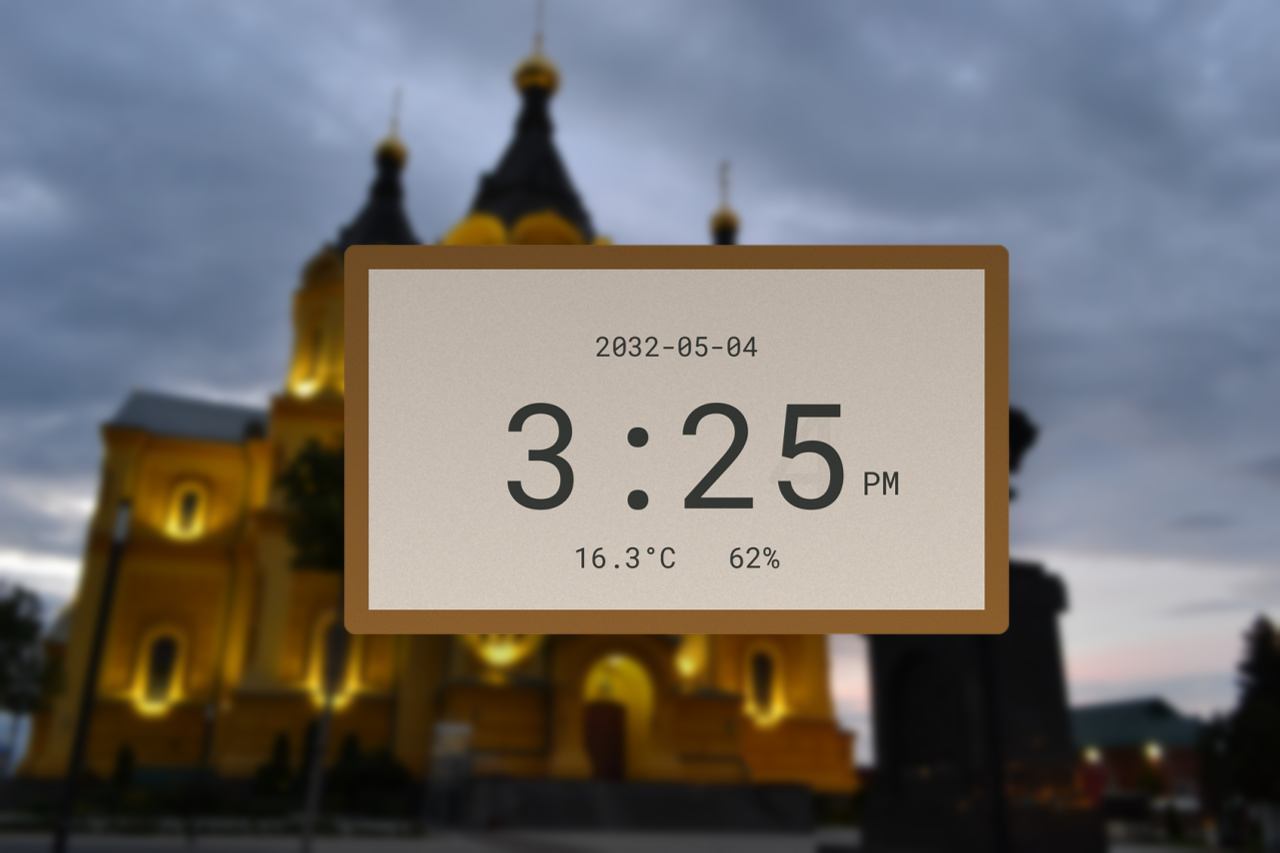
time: 3:25
